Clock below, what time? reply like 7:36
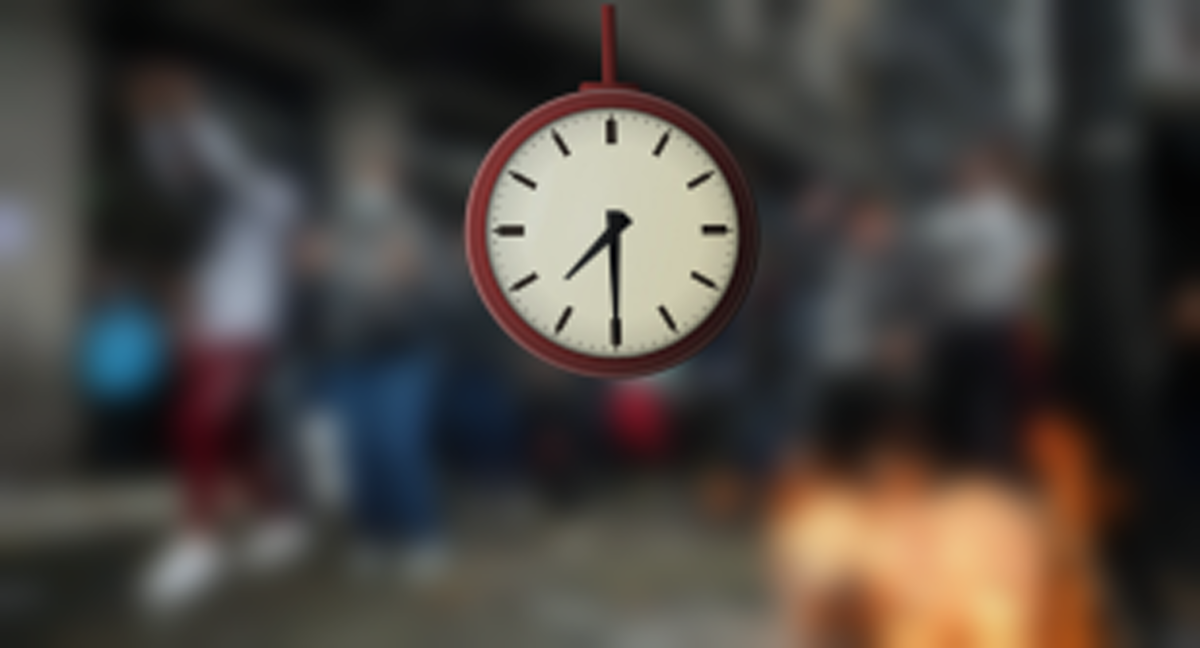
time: 7:30
